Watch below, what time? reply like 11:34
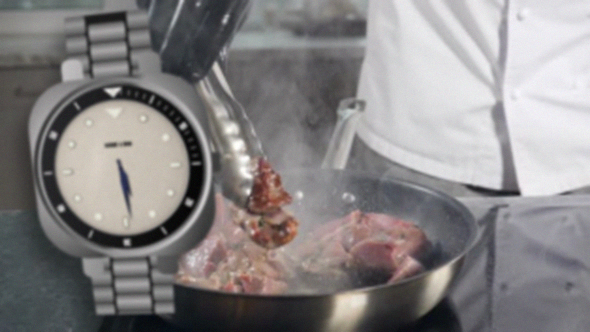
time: 5:29
